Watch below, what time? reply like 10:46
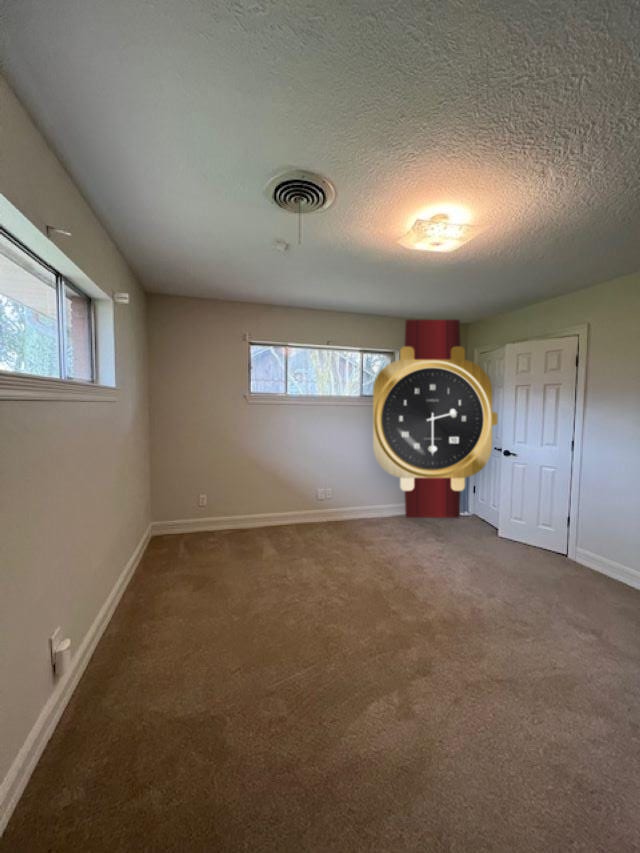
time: 2:30
